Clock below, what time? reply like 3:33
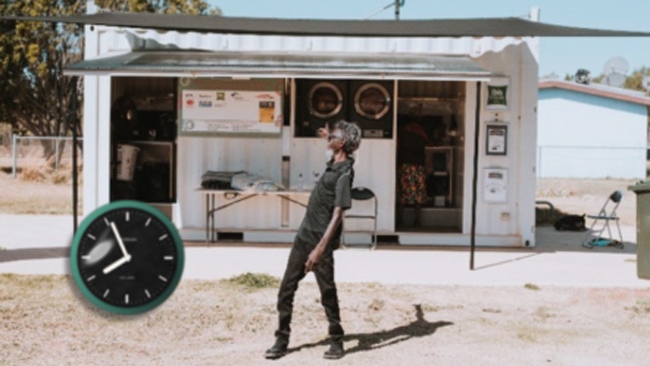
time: 7:56
